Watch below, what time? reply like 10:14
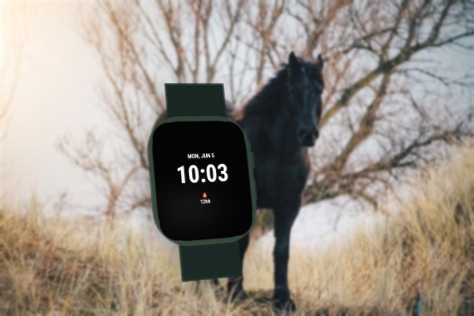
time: 10:03
